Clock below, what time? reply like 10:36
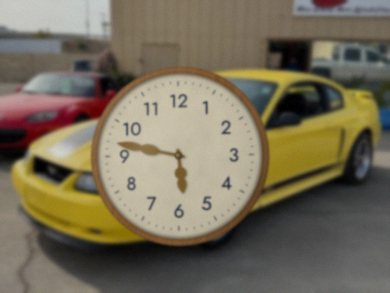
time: 5:47
